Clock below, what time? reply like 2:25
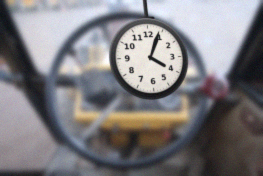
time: 4:04
